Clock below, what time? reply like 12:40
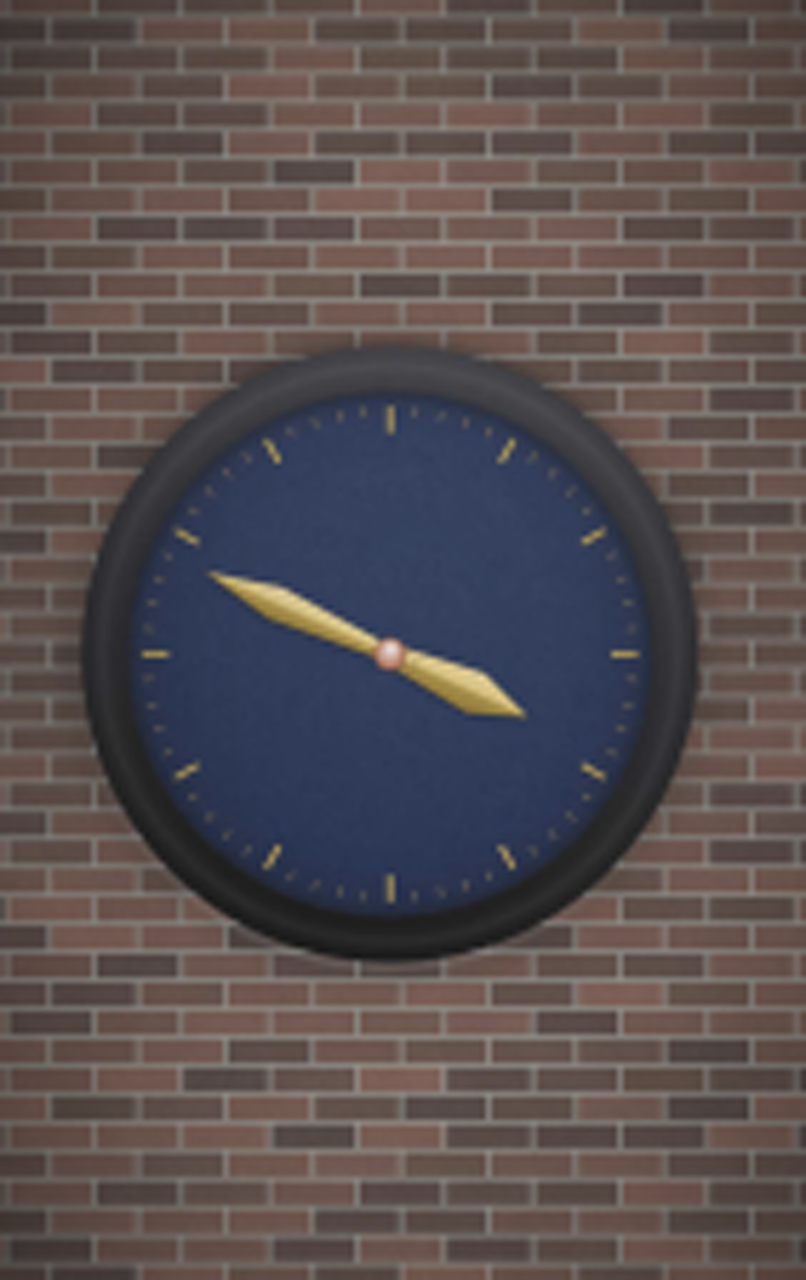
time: 3:49
